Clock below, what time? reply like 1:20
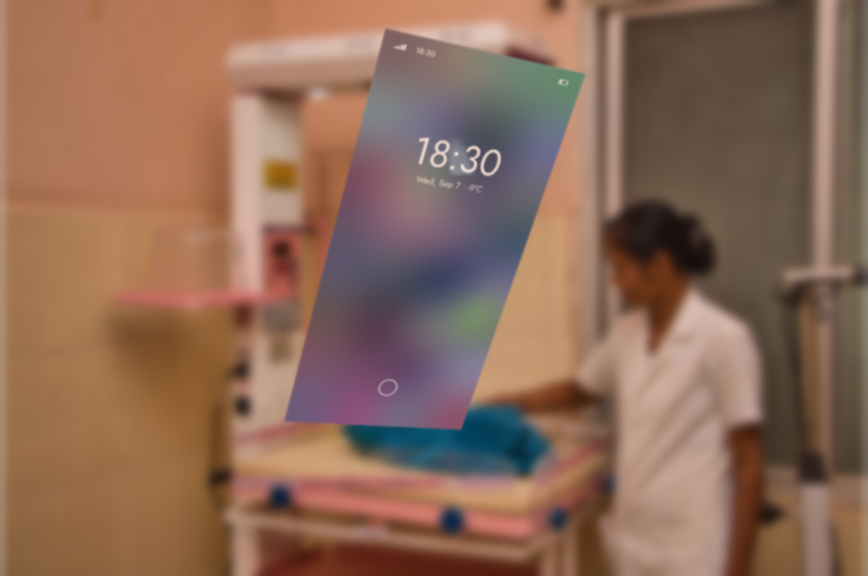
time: 18:30
